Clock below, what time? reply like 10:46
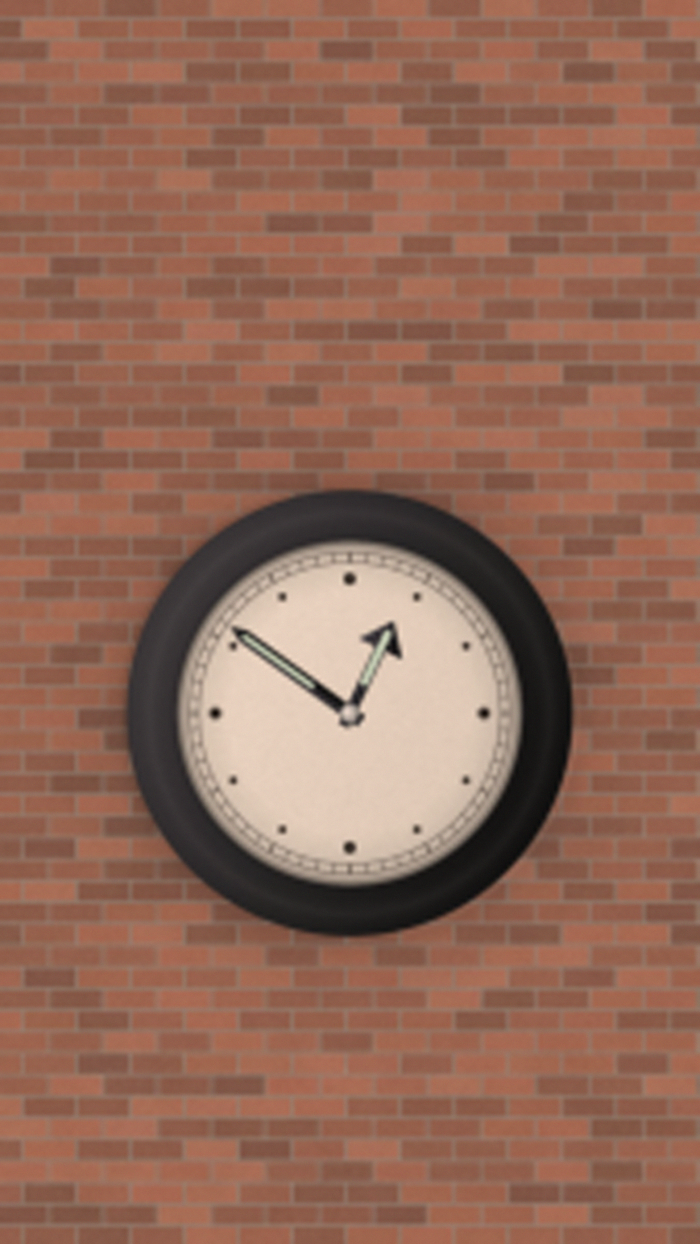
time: 12:51
